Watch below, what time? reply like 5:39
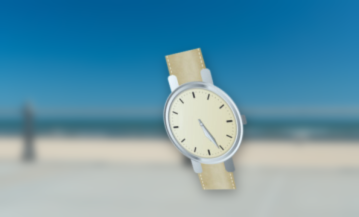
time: 5:26
